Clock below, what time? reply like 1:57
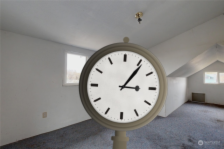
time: 3:06
